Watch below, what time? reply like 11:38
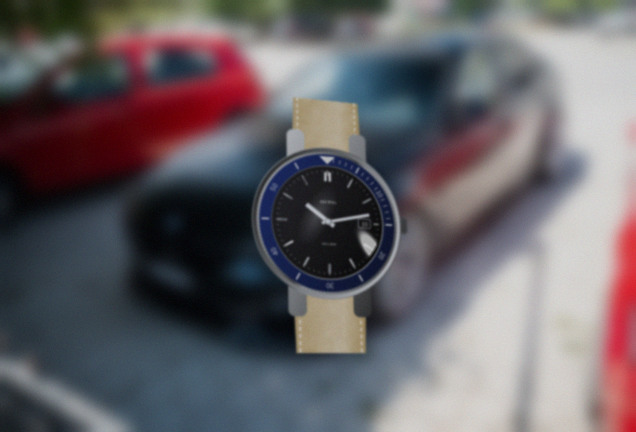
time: 10:13
